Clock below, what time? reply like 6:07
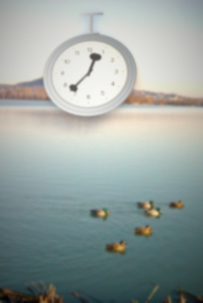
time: 12:37
